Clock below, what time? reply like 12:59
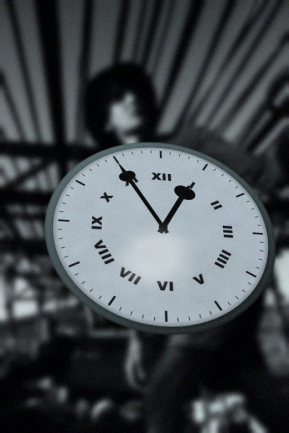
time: 12:55
